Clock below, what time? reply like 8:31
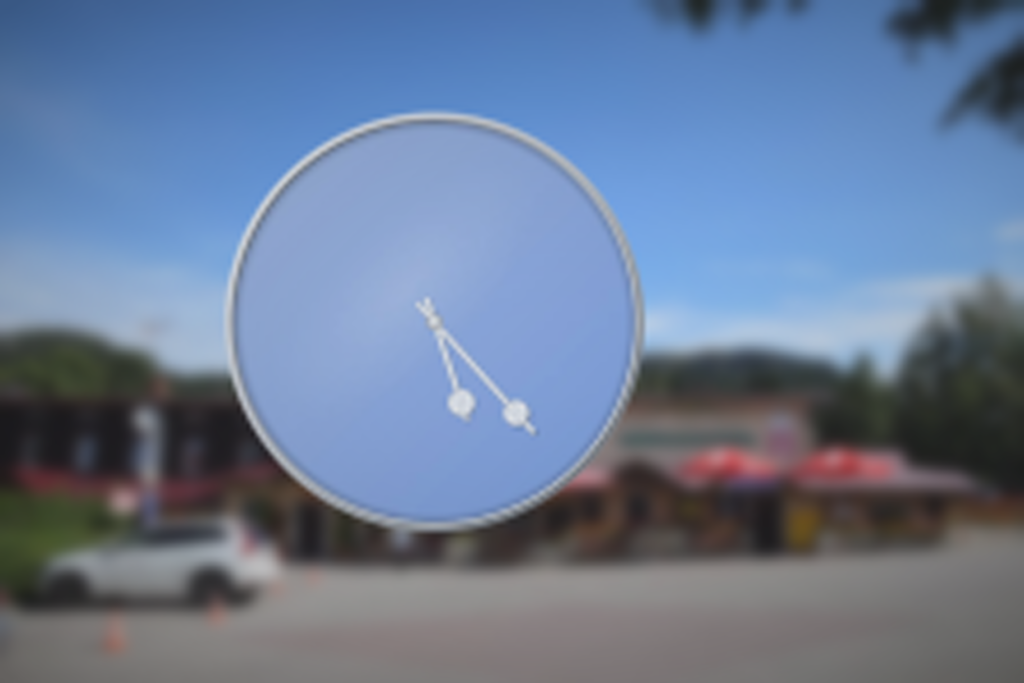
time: 5:23
